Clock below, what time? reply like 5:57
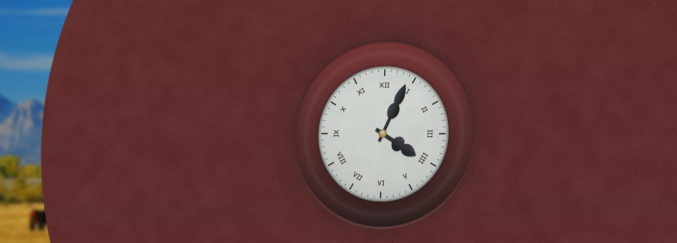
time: 4:04
